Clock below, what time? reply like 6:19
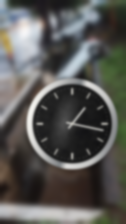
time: 1:17
